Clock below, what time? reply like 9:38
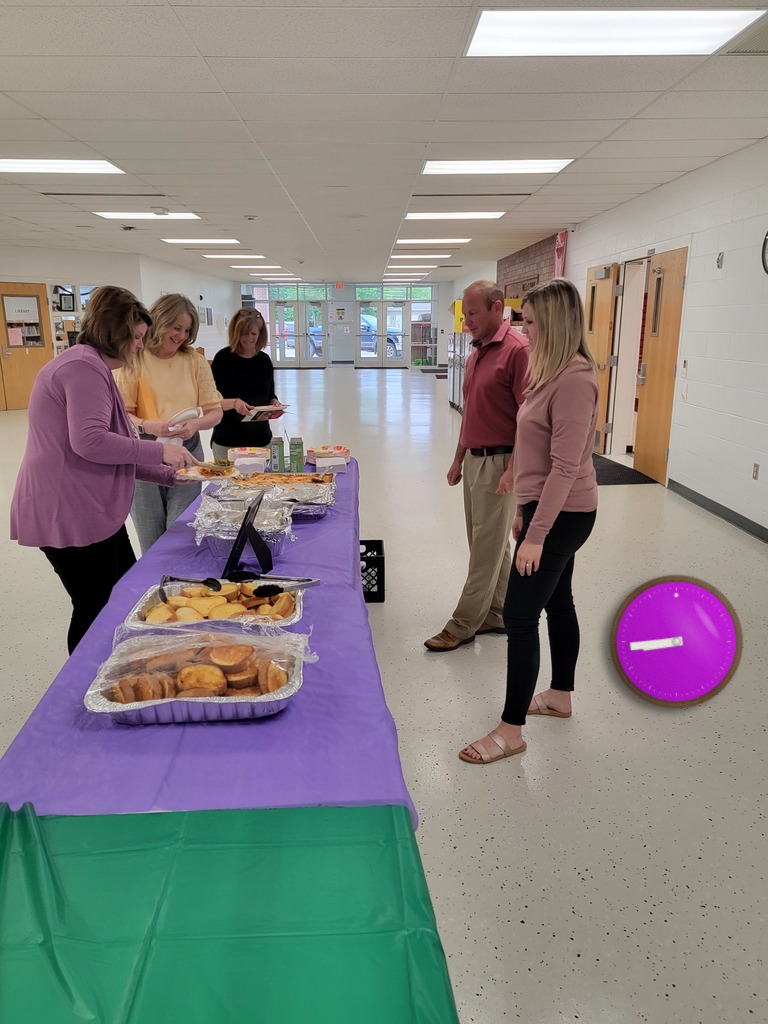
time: 8:44
